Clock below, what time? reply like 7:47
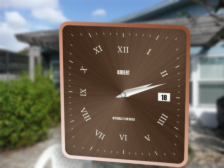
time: 2:12
